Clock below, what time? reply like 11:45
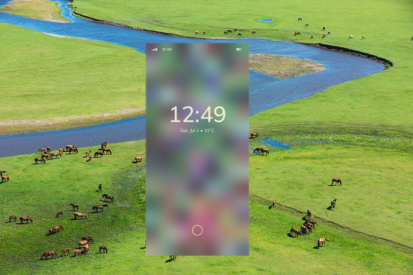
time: 12:49
